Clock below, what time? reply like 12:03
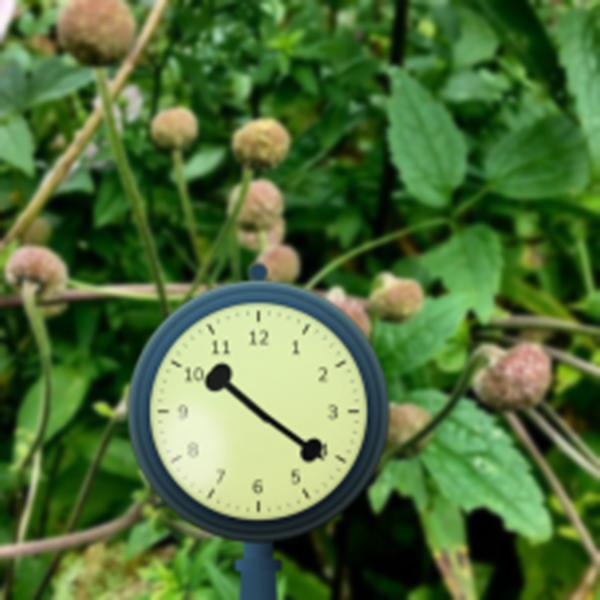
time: 10:21
